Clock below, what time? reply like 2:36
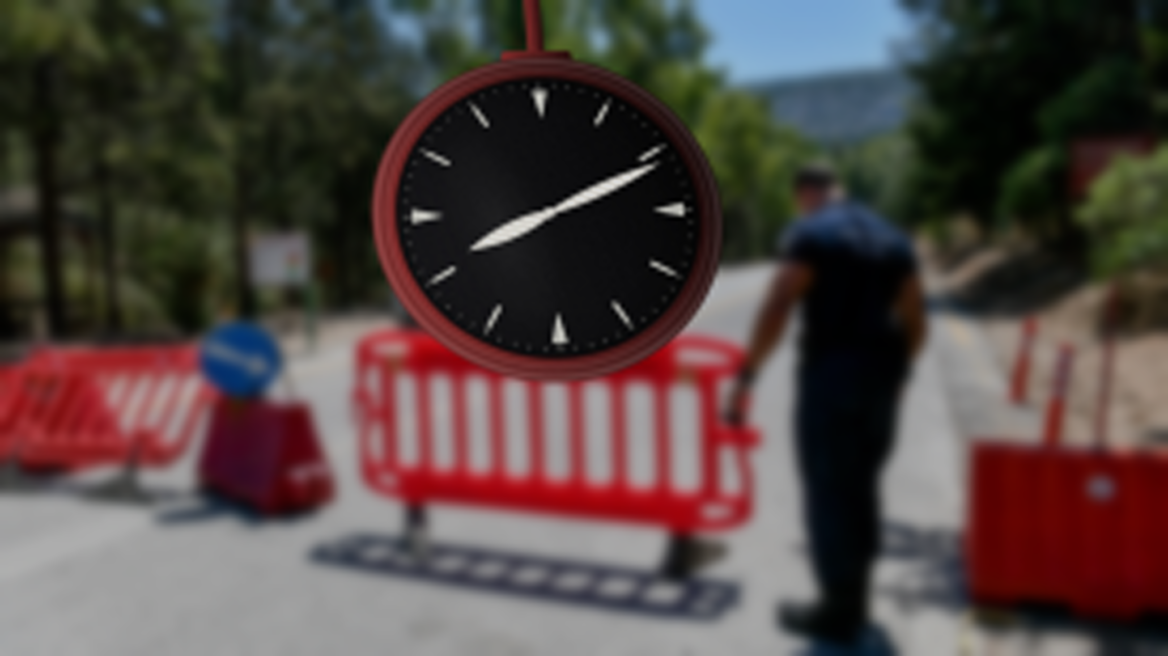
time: 8:11
